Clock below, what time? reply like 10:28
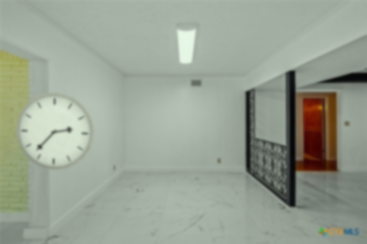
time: 2:37
